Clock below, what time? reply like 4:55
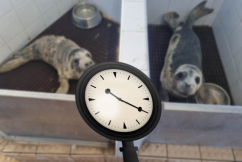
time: 10:20
